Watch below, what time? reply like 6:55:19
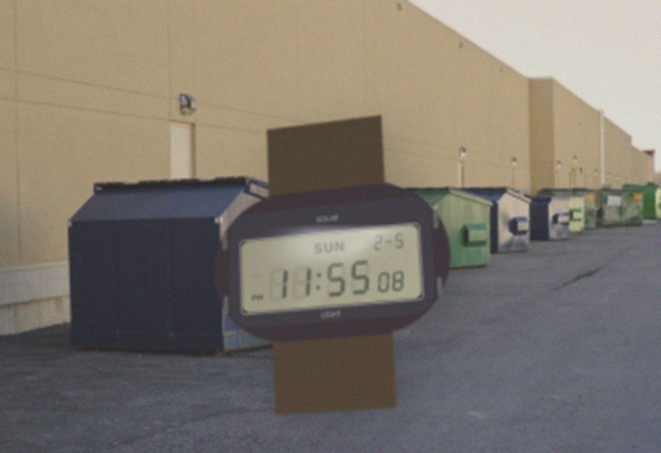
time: 11:55:08
